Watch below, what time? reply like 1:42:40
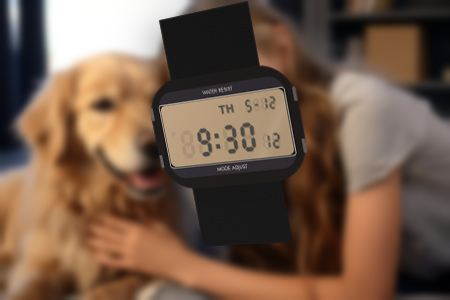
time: 9:30:12
